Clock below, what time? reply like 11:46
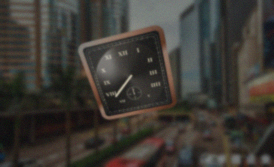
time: 7:38
